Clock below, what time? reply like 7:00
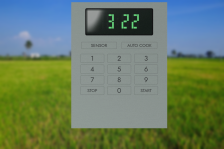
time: 3:22
